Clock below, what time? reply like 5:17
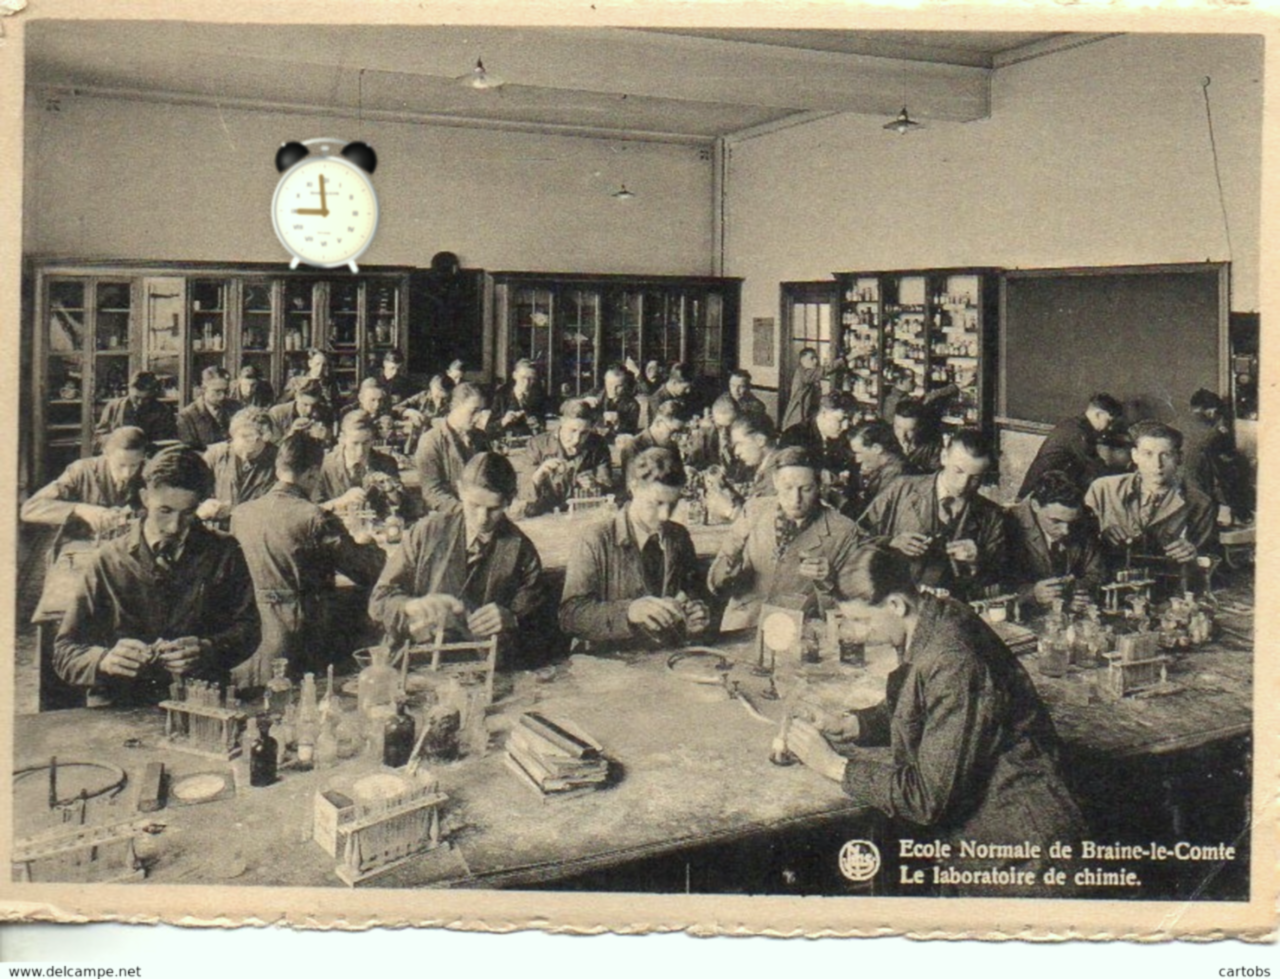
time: 8:59
